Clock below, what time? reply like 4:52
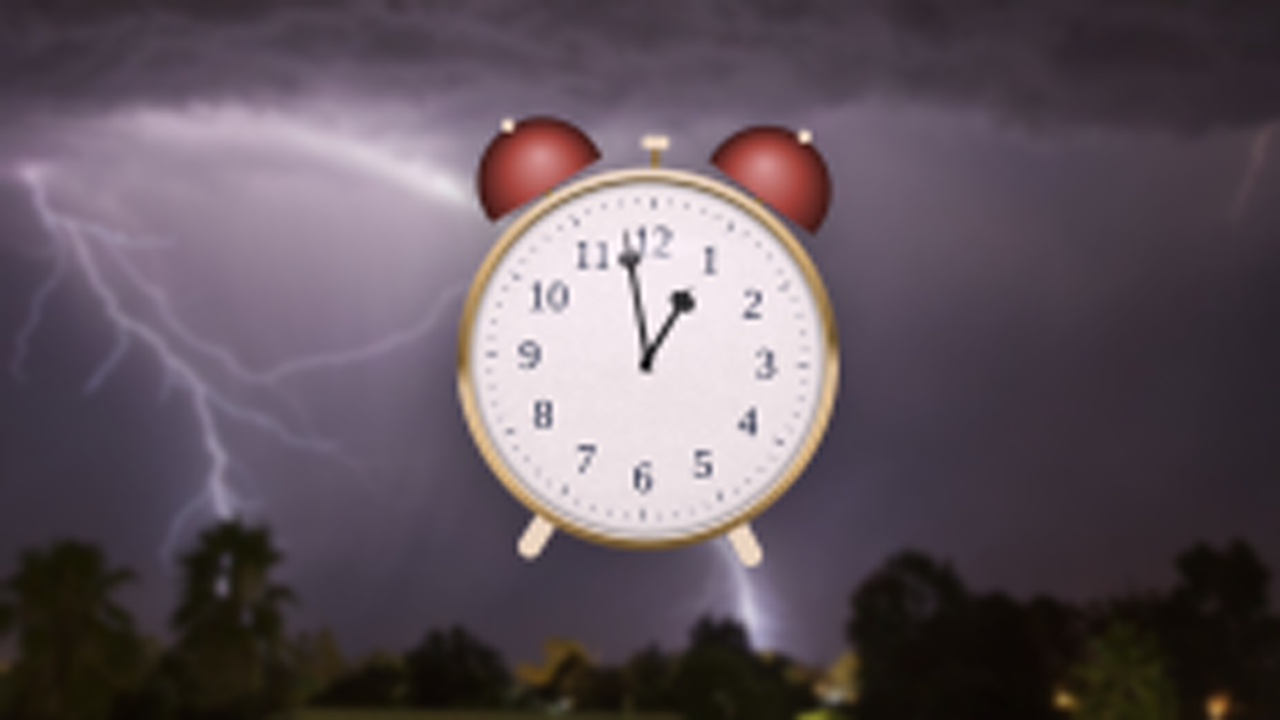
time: 12:58
